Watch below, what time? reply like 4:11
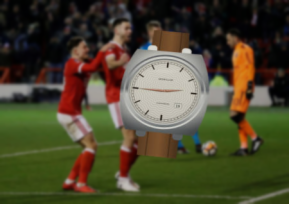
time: 2:45
